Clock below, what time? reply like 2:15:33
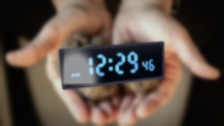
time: 12:29:46
